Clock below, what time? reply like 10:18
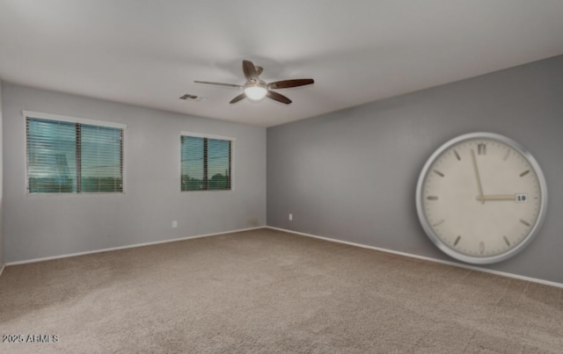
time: 2:58
